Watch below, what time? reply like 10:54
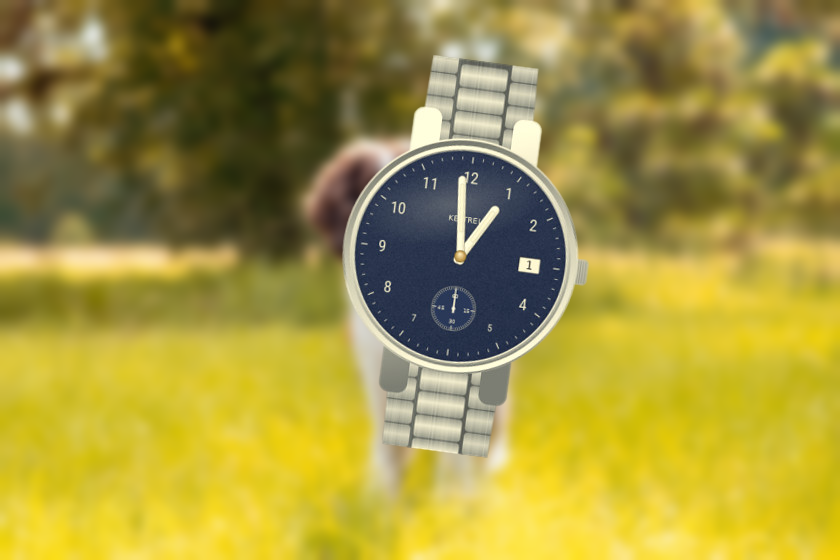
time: 12:59
